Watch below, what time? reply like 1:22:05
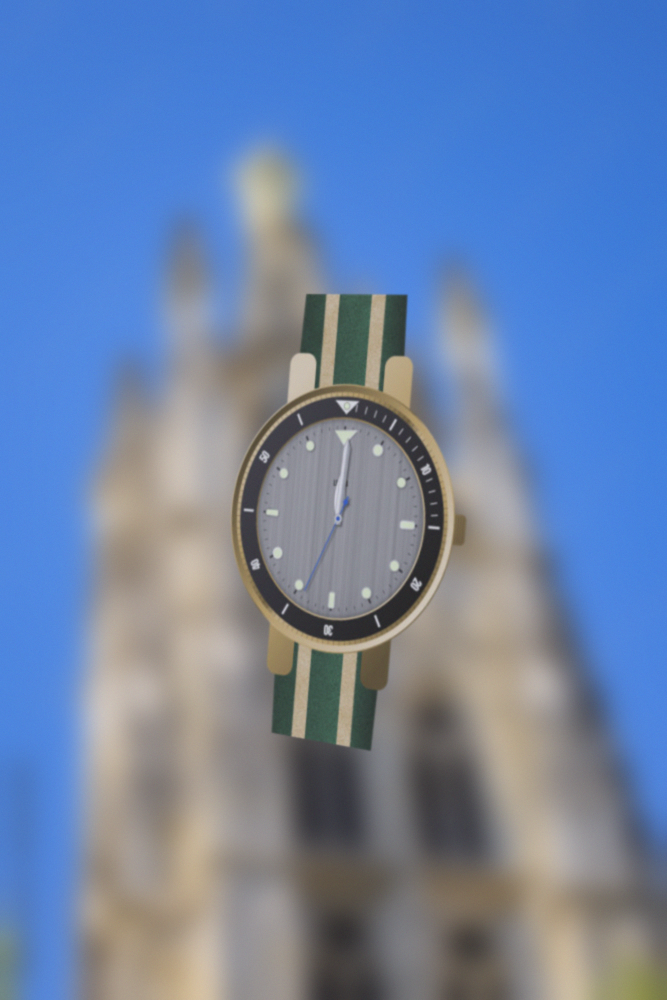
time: 12:00:34
